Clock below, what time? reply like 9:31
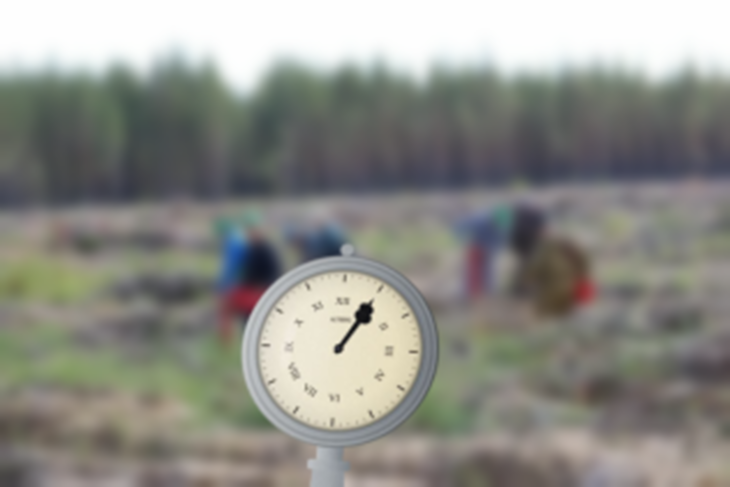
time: 1:05
